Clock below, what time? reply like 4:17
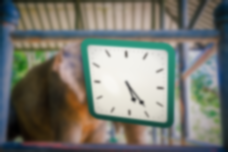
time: 5:24
